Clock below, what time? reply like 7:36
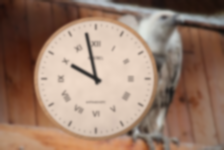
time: 9:58
